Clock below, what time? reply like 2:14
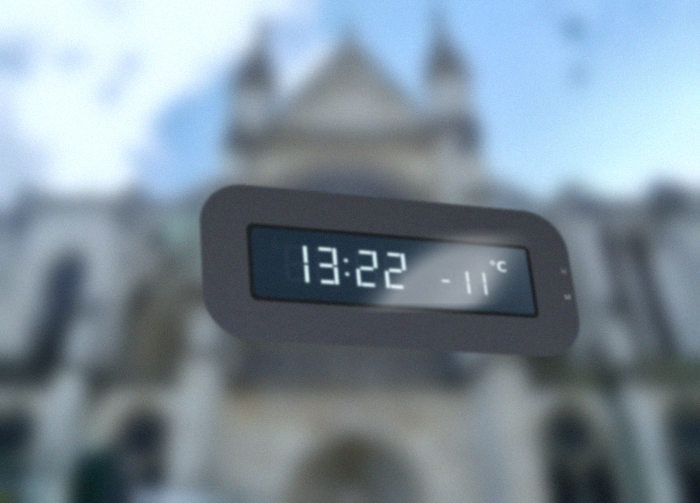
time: 13:22
